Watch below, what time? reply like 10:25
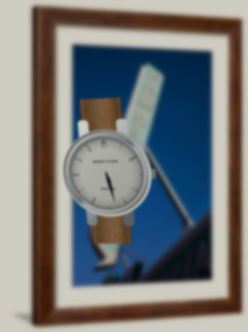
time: 5:28
